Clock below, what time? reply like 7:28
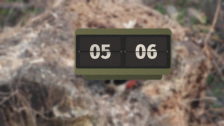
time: 5:06
